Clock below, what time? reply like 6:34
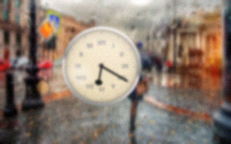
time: 6:20
